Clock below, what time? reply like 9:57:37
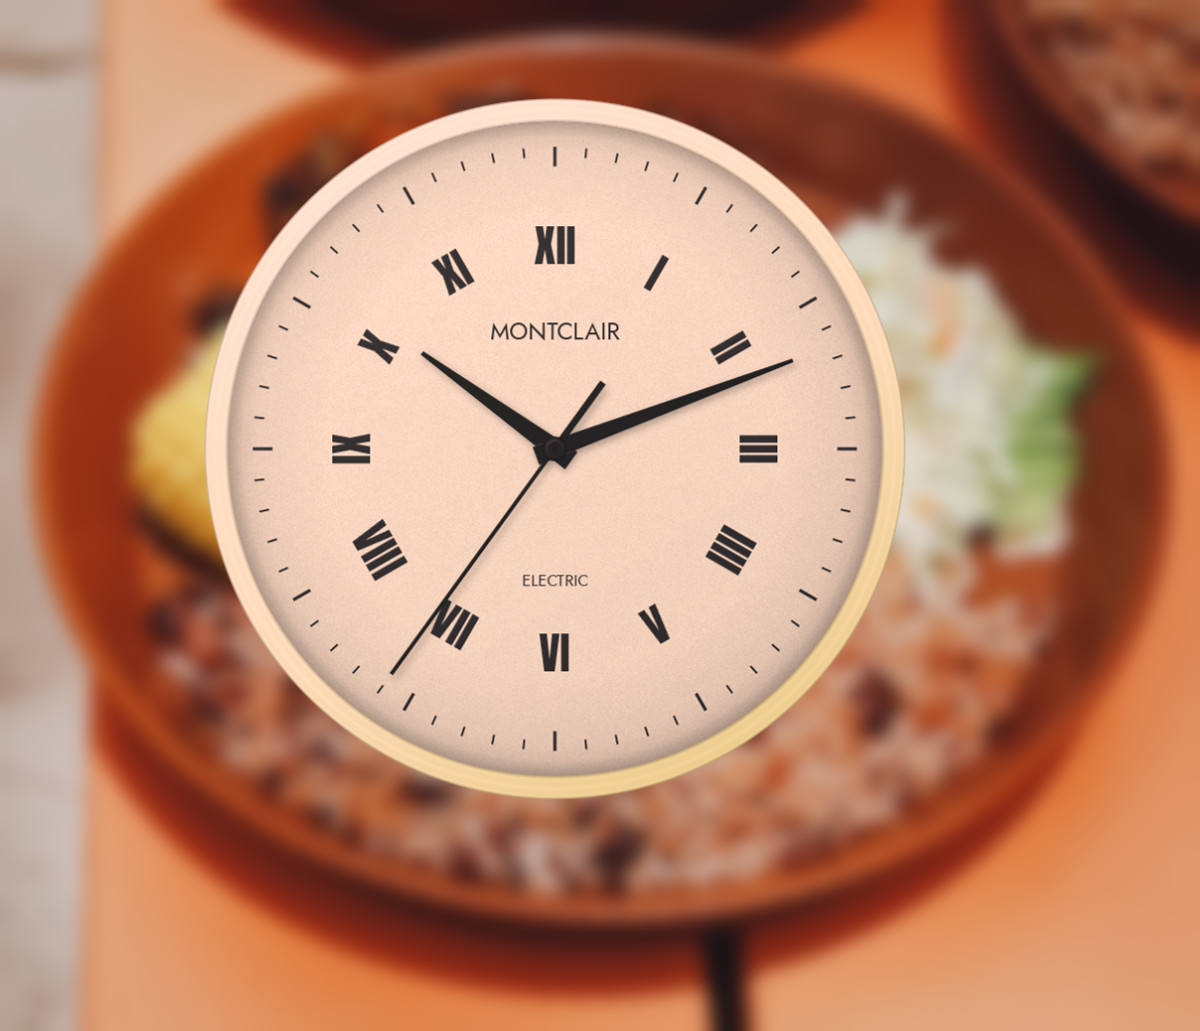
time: 10:11:36
